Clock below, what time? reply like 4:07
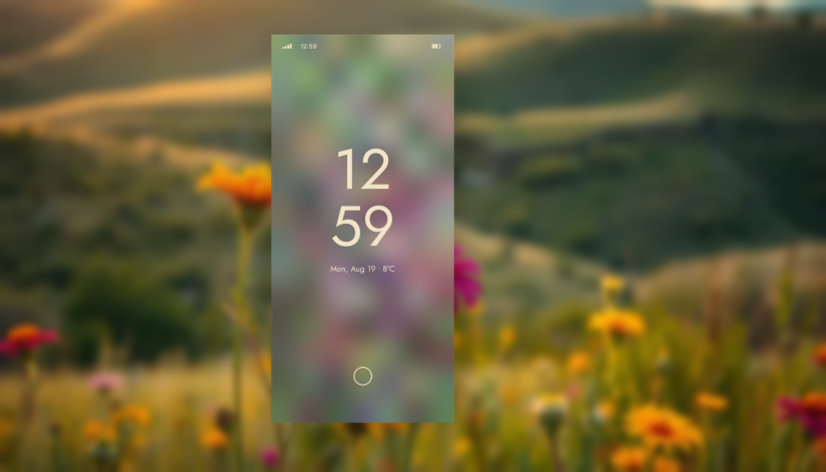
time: 12:59
